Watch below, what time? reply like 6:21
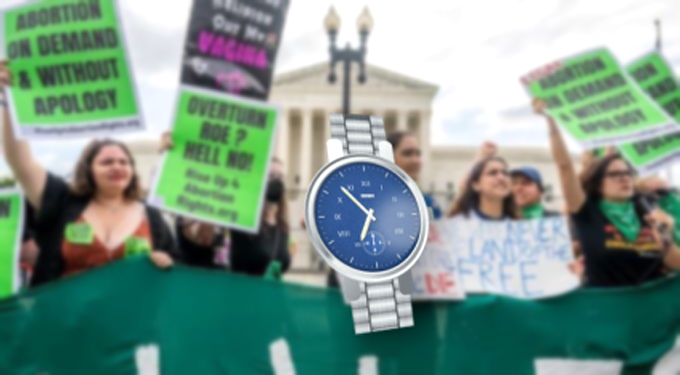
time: 6:53
